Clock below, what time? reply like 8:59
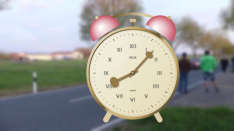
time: 8:07
